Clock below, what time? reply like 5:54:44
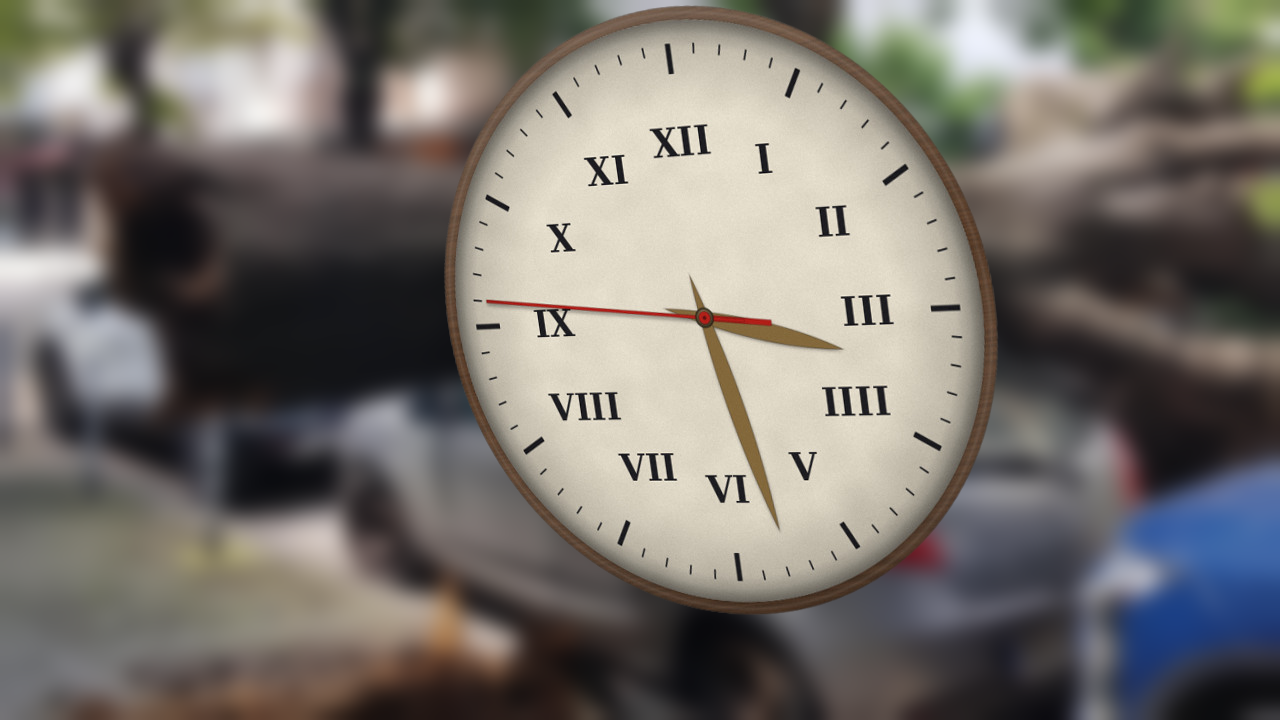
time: 3:27:46
